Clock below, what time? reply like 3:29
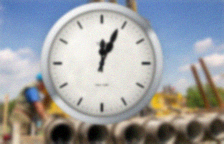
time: 12:04
